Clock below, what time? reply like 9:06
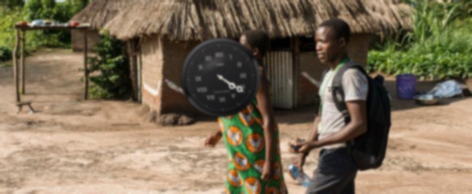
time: 4:21
